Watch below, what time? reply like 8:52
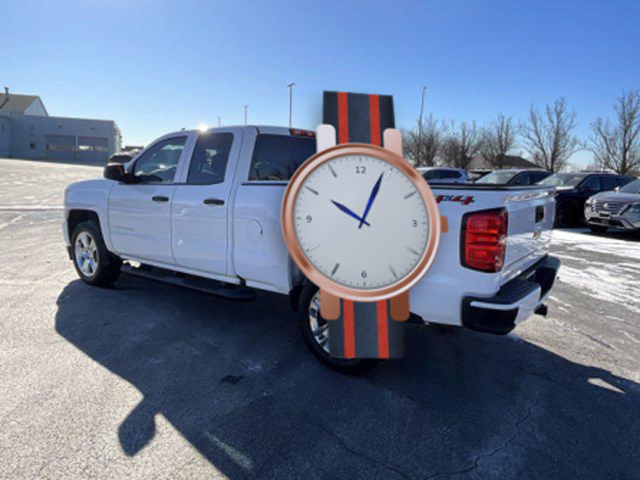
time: 10:04
